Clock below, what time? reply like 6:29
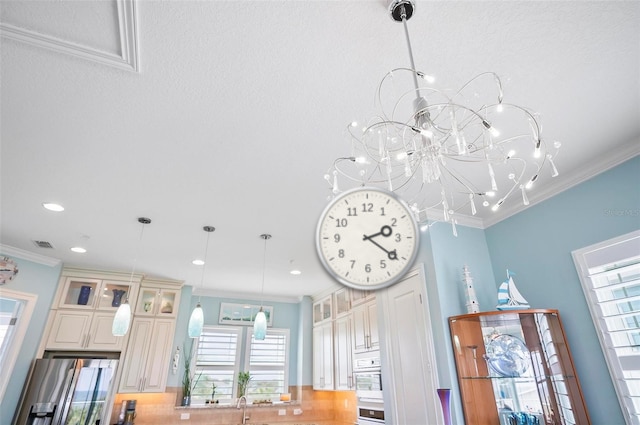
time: 2:21
